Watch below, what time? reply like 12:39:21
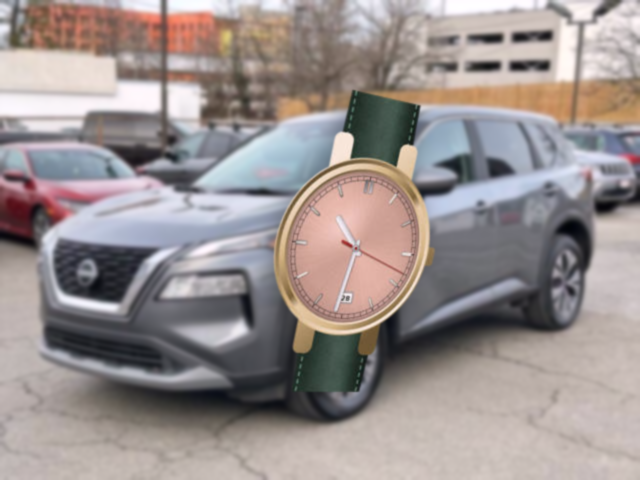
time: 10:31:18
